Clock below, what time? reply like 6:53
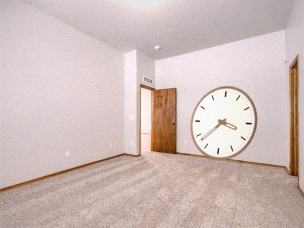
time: 3:38
